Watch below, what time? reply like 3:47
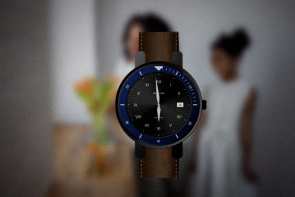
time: 5:59
